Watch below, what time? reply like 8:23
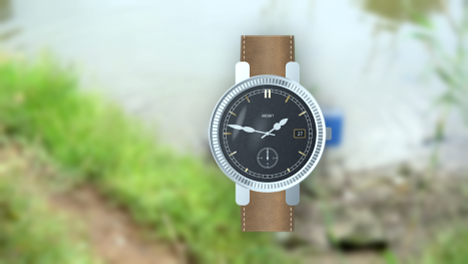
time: 1:47
